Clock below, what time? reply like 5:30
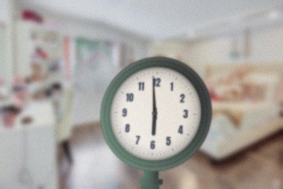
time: 5:59
